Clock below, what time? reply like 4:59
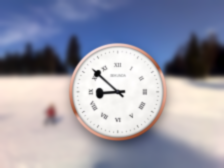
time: 8:52
